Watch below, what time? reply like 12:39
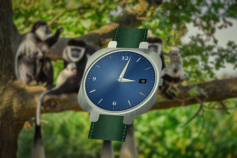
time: 3:02
